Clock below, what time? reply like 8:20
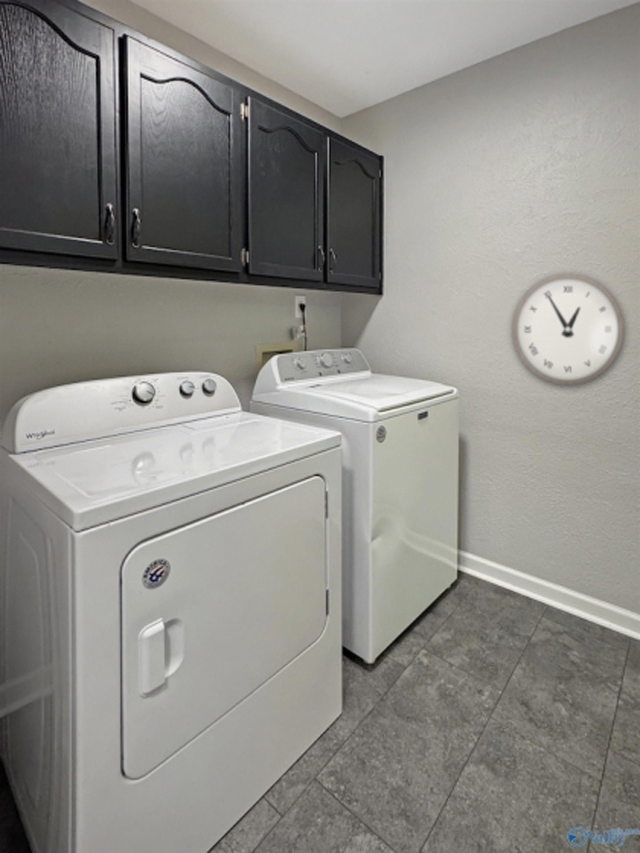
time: 12:55
